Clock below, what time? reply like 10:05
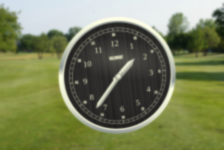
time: 1:37
